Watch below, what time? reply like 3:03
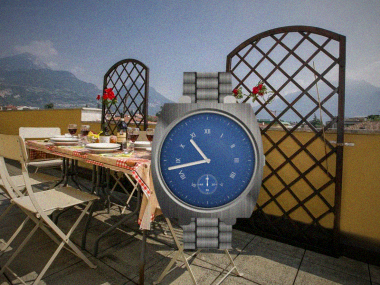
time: 10:43
